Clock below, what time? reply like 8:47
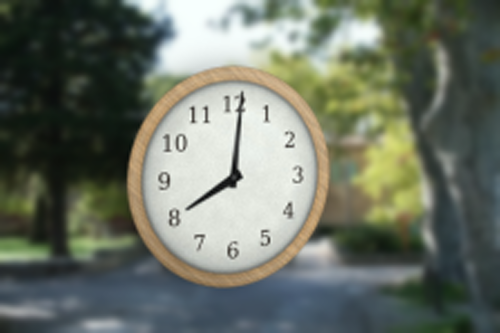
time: 8:01
